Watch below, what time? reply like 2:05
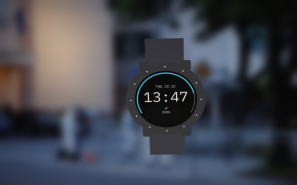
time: 13:47
